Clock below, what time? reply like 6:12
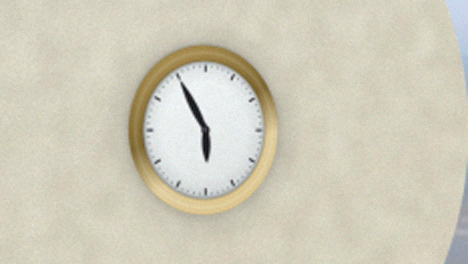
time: 5:55
